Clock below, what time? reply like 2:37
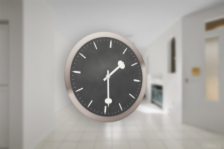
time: 1:29
